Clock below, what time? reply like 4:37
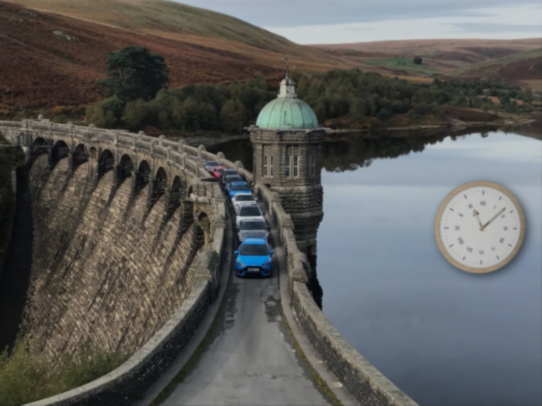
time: 11:08
